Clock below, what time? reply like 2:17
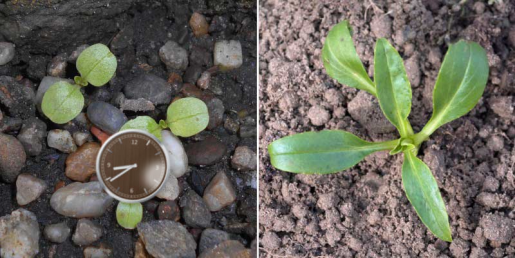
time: 8:39
